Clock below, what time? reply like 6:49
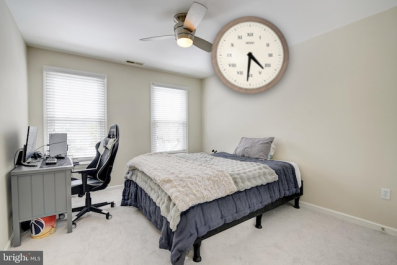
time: 4:31
